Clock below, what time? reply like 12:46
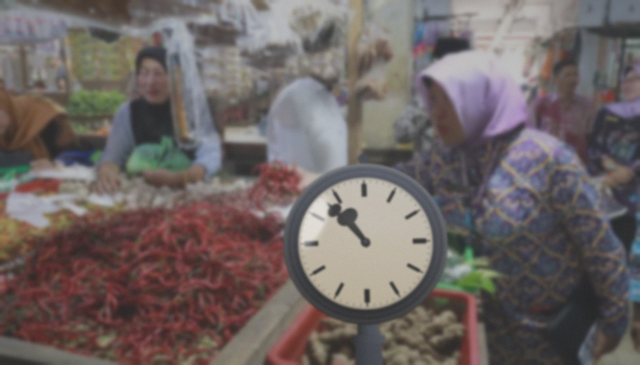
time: 10:53
